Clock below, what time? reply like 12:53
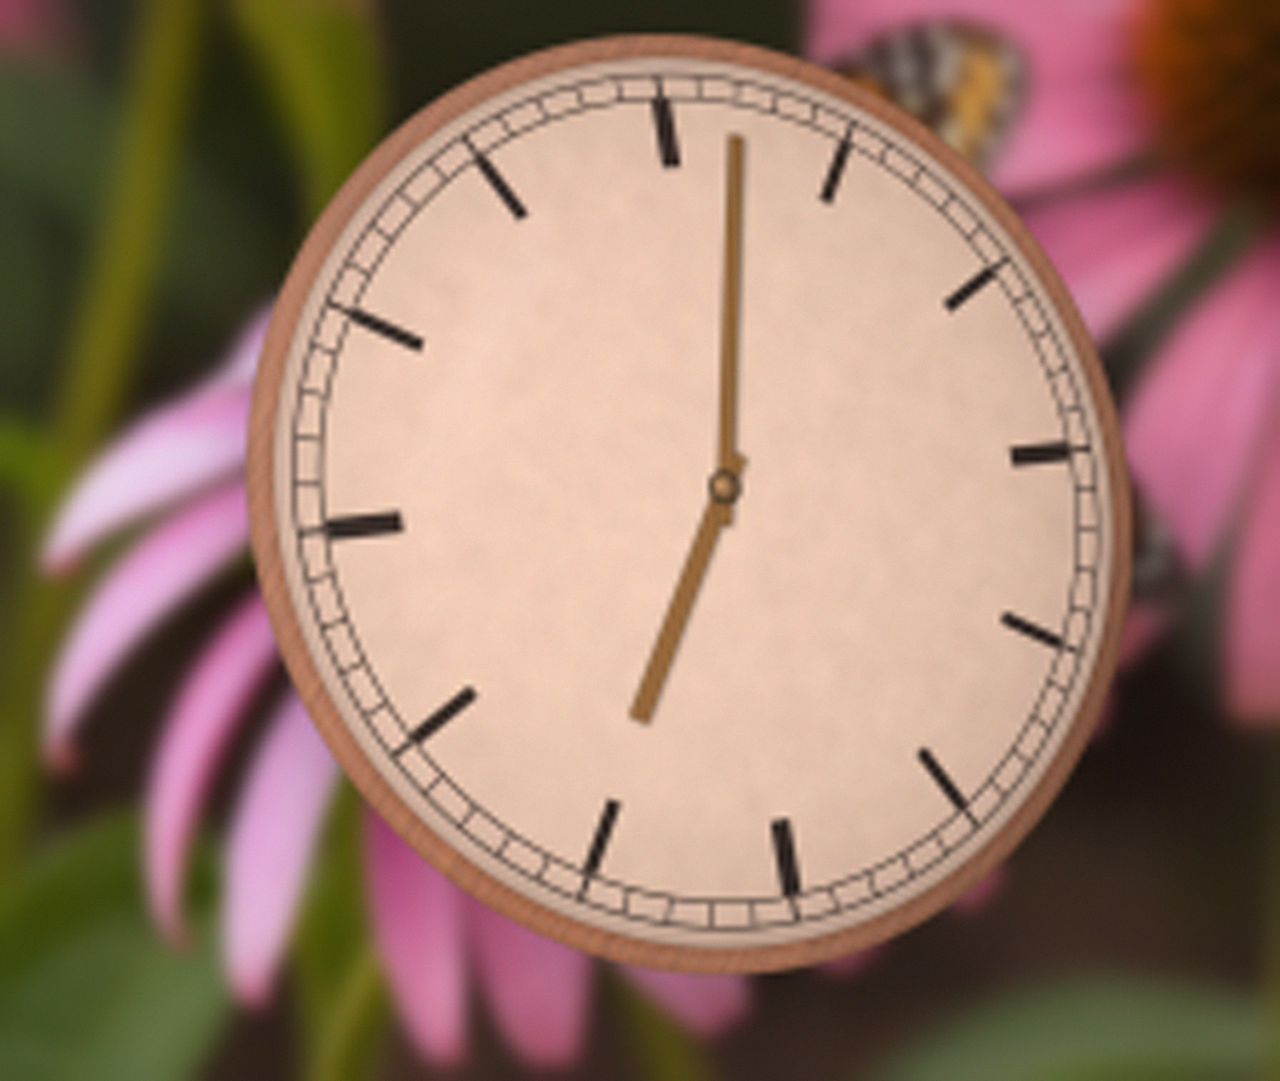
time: 7:02
